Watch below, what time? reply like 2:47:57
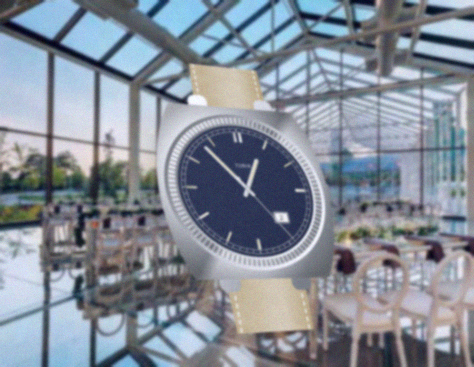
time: 12:53:24
